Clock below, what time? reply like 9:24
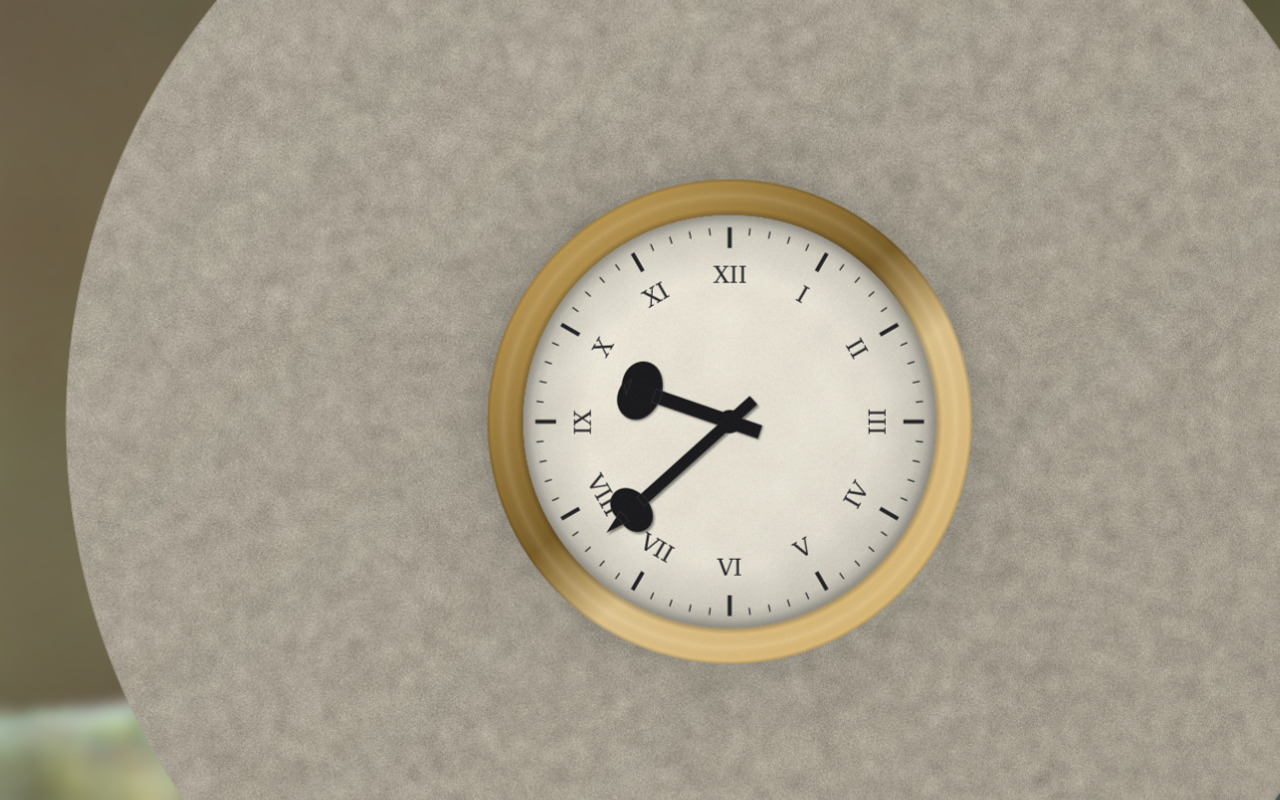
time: 9:38
